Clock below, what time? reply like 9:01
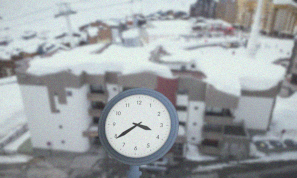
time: 3:39
